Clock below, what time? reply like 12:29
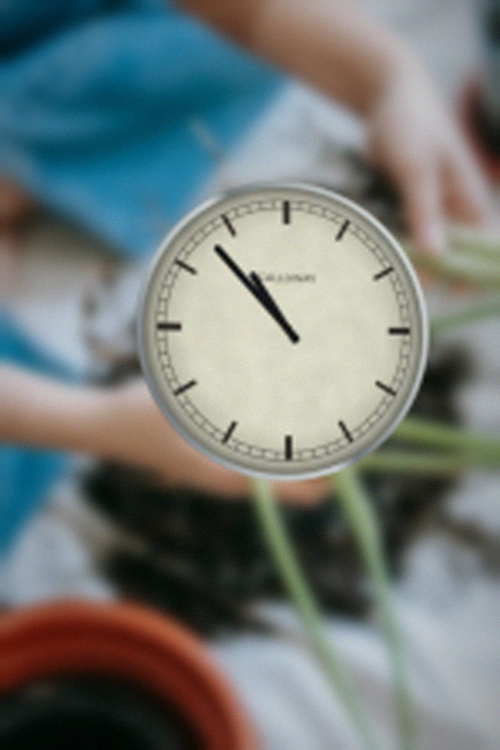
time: 10:53
